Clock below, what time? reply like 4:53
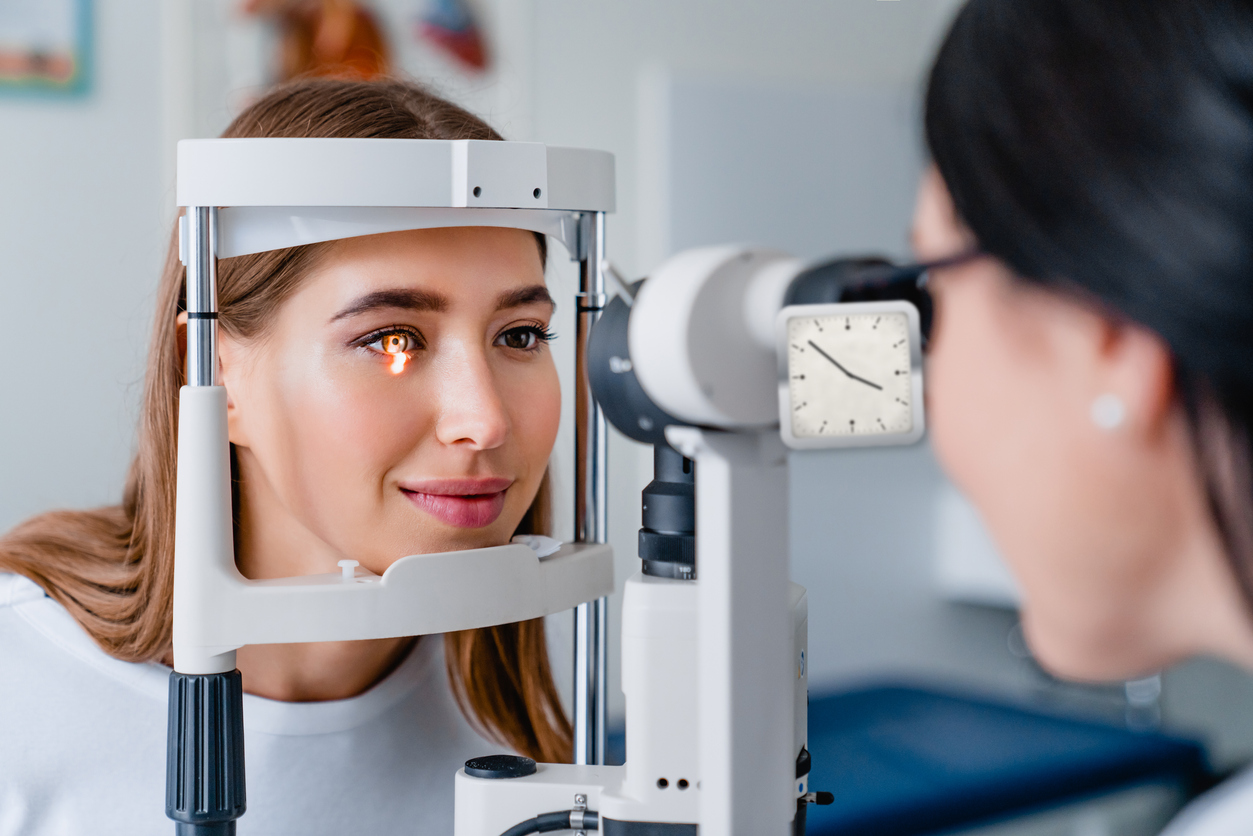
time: 3:52
